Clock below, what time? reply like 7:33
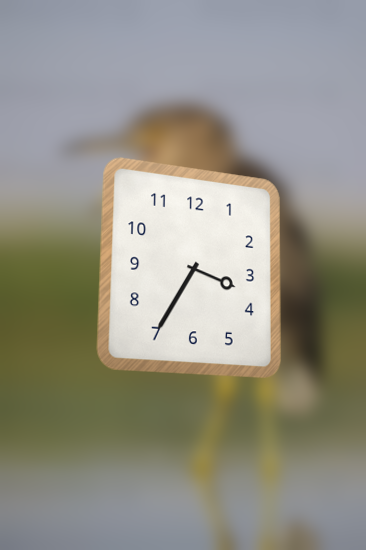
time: 3:35
